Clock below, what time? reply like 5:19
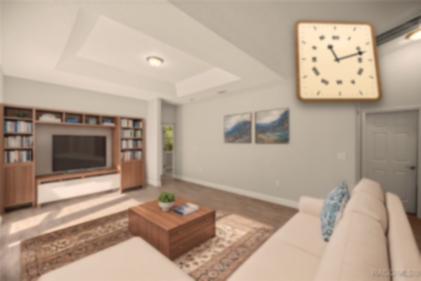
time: 11:12
